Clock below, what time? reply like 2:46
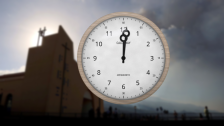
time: 12:01
